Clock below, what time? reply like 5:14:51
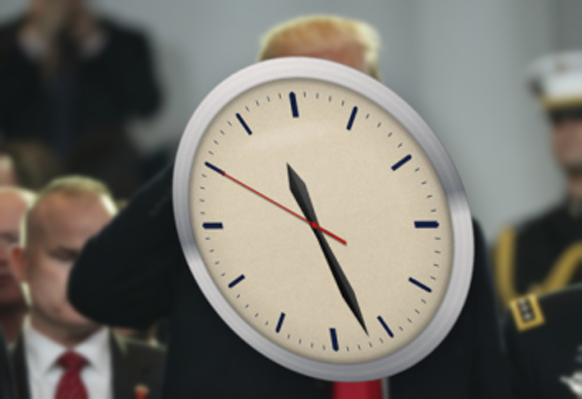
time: 11:26:50
